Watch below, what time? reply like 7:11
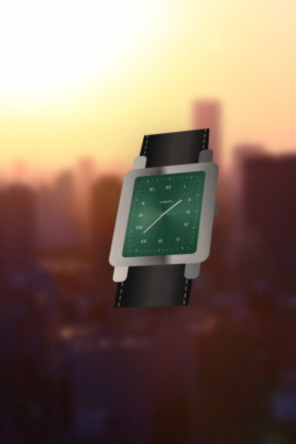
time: 1:37
